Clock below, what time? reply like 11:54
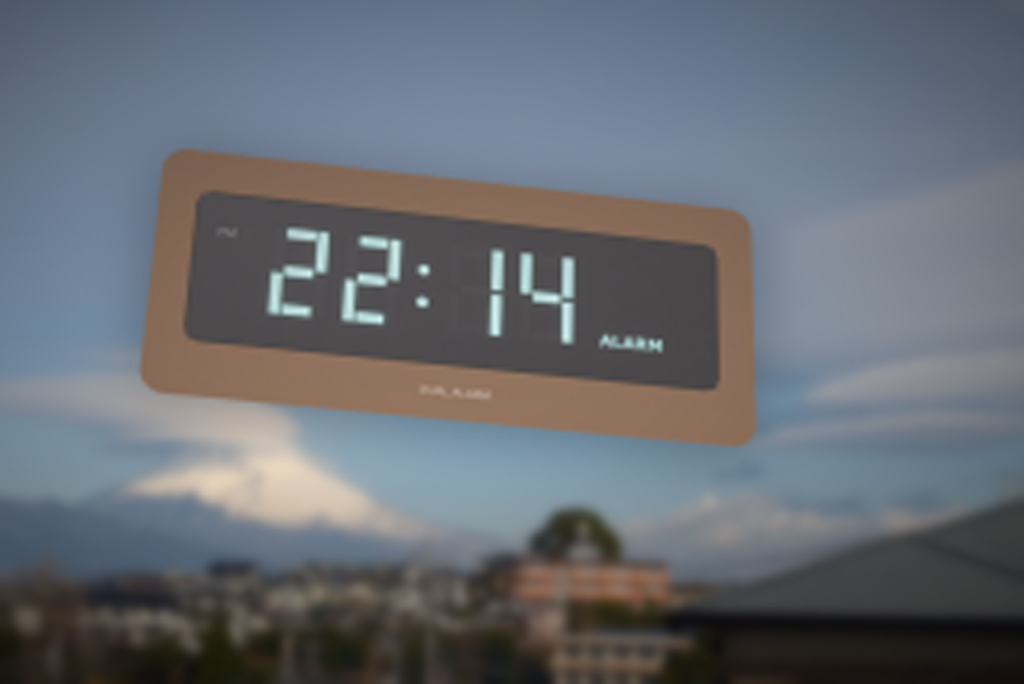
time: 22:14
